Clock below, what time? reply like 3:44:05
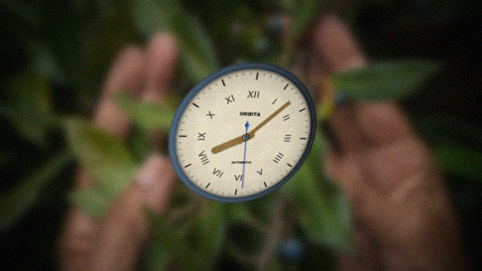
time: 8:07:29
